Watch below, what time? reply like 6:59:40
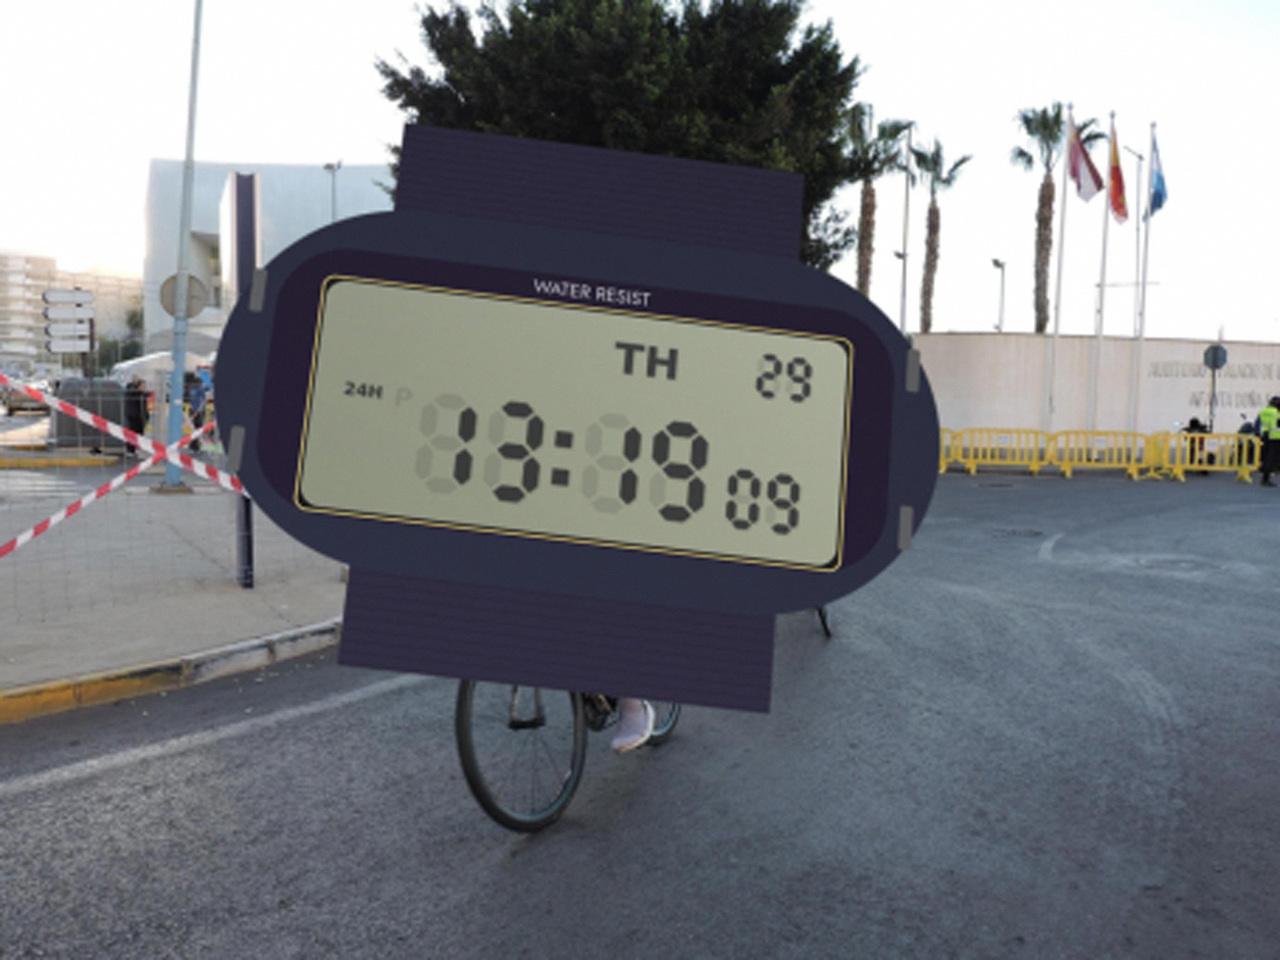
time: 13:19:09
